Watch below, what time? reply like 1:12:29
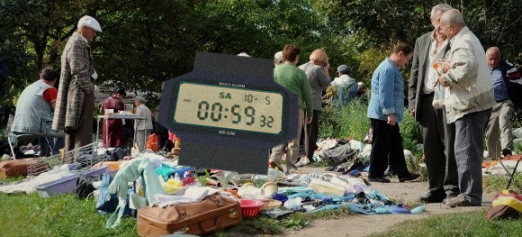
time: 0:59:32
